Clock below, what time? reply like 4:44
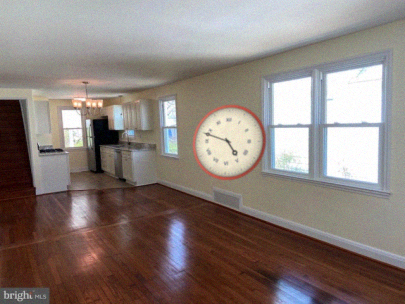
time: 4:48
